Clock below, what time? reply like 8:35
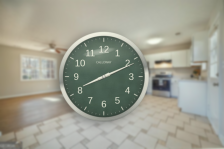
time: 8:11
